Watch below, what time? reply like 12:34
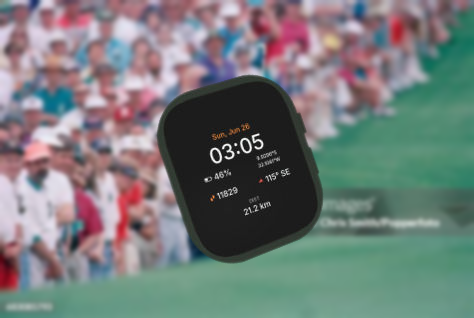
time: 3:05
